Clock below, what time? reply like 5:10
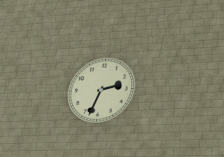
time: 2:33
